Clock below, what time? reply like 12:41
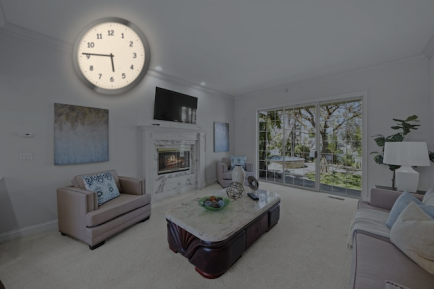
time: 5:46
